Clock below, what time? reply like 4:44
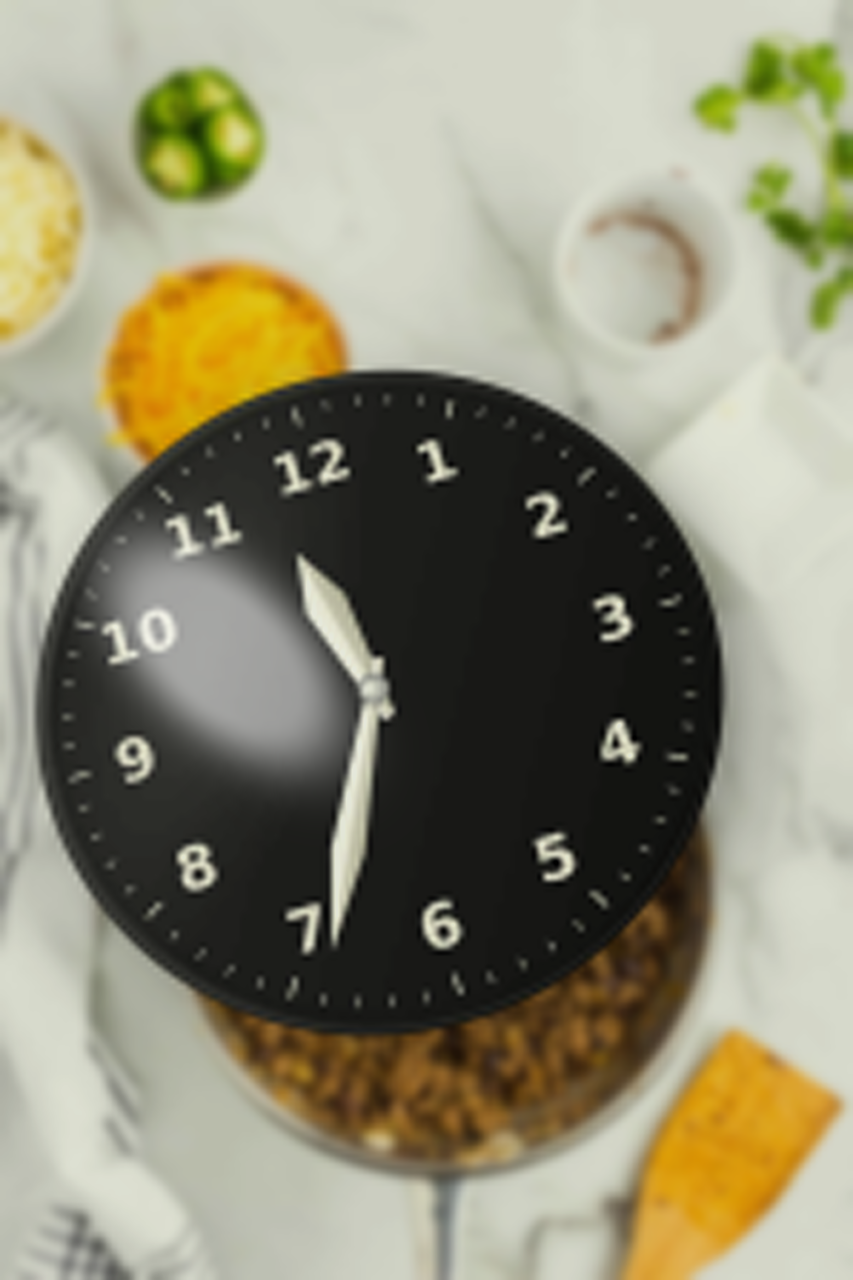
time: 11:34
